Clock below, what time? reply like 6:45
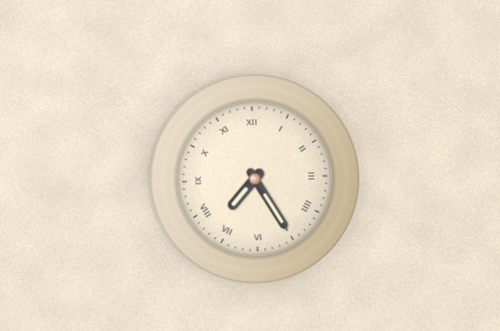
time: 7:25
